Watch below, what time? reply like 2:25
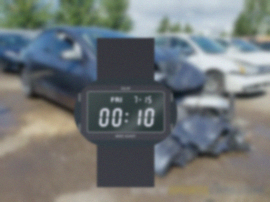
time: 0:10
